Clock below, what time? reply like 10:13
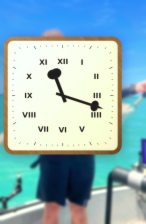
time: 11:18
